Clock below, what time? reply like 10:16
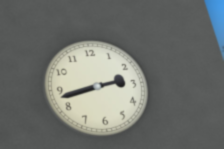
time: 2:43
